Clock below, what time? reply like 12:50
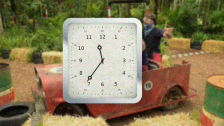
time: 11:36
